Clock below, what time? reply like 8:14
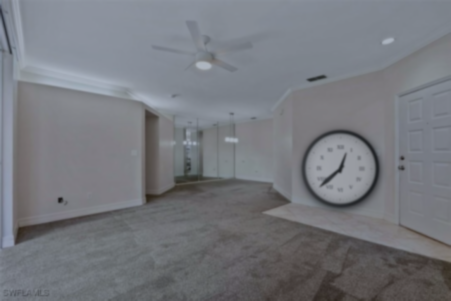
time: 12:38
